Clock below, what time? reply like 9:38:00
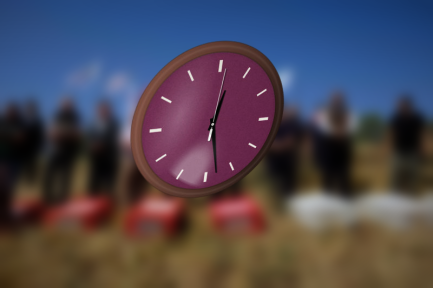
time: 12:28:01
